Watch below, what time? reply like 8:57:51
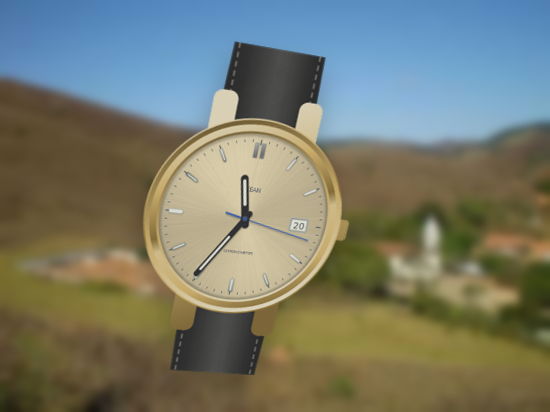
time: 11:35:17
